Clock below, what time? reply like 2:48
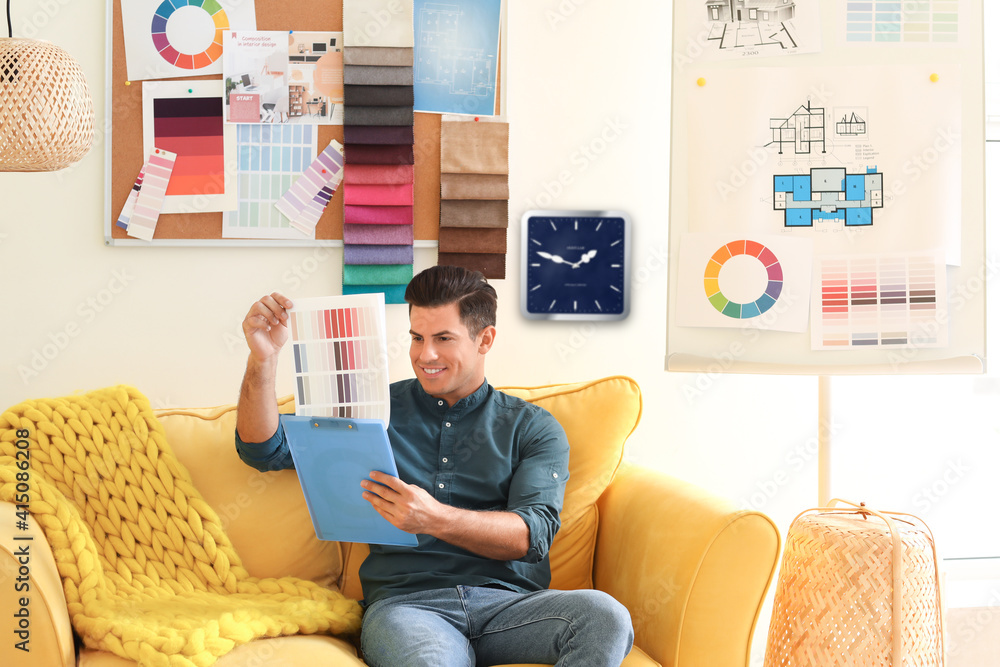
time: 1:48
